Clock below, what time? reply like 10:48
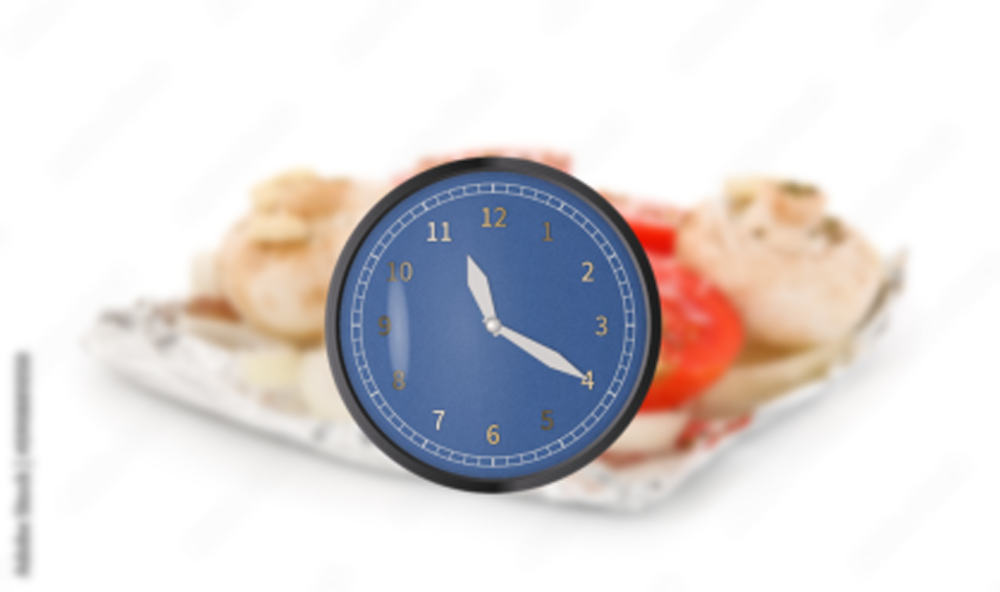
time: 11:20
